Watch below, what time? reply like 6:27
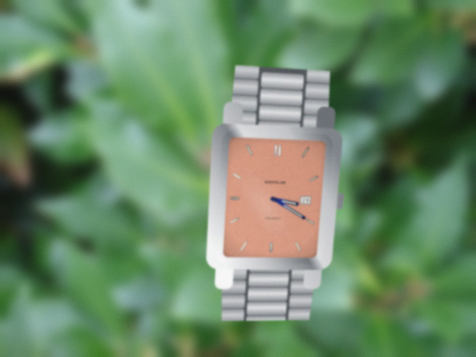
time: 3:20
